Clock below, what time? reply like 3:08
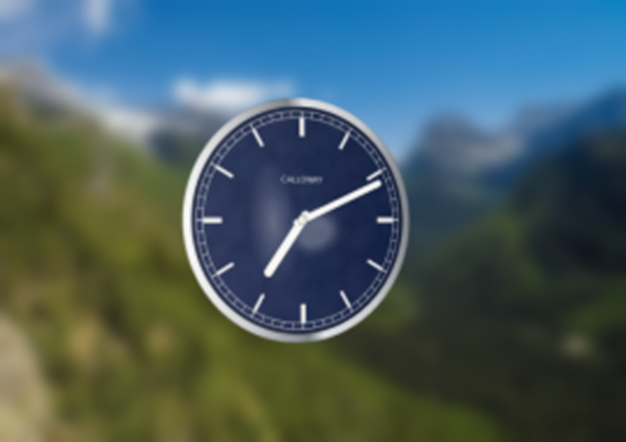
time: 7:11
